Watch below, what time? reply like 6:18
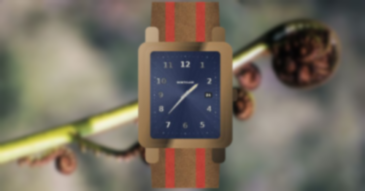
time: 1:37
